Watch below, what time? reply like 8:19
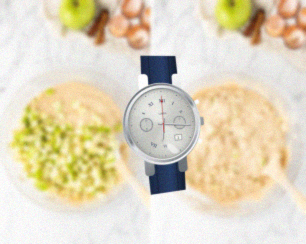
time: 6:16
